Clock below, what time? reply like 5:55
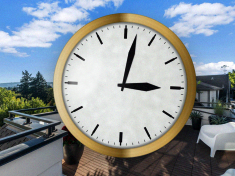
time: 3:02
